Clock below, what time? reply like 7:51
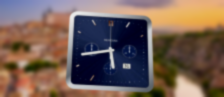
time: 5:43
